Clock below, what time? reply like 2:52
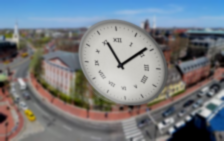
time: 11:09
